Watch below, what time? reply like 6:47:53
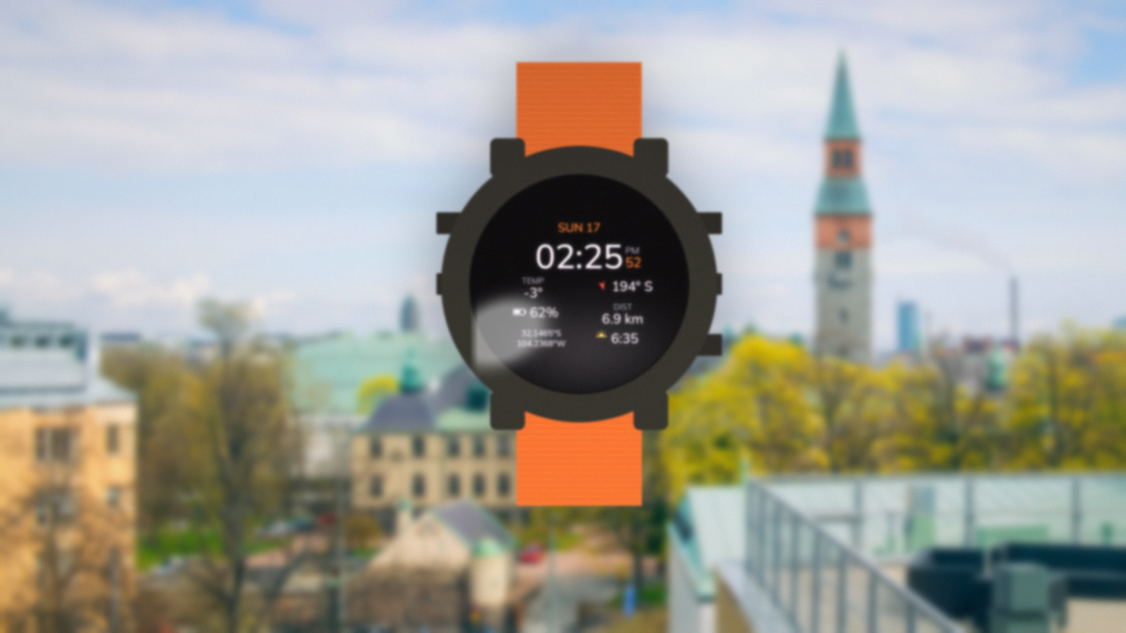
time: 2:25:52
